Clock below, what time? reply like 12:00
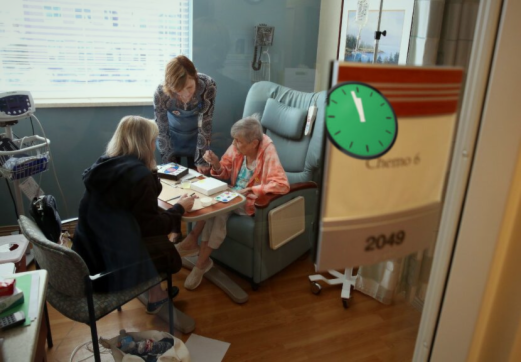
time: 11:58
